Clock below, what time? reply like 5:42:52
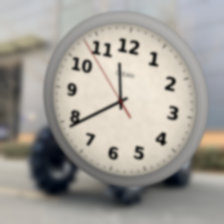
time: 11:38:53
